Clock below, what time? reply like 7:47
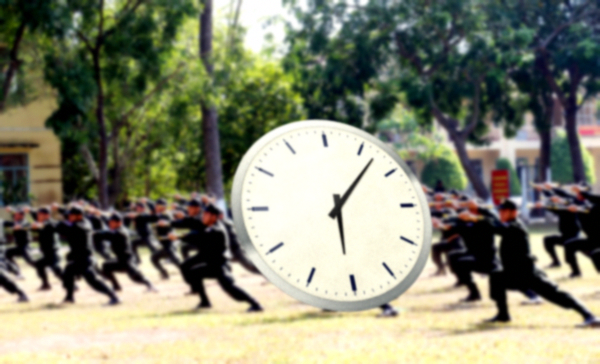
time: 6:07
